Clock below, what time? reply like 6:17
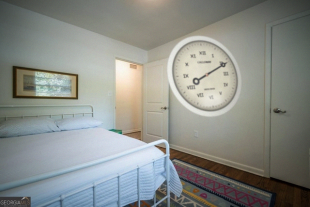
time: 8:11
